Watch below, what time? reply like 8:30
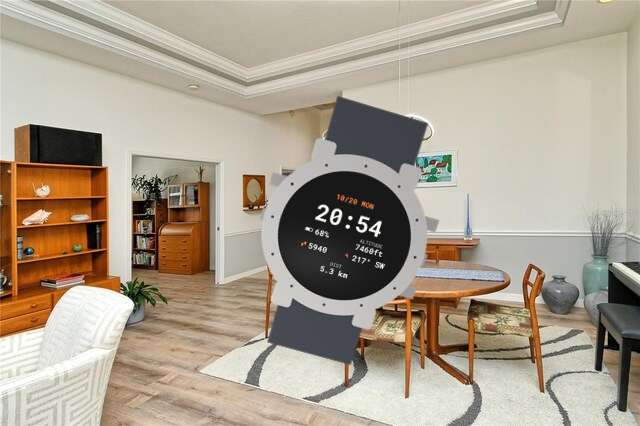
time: 20:54
